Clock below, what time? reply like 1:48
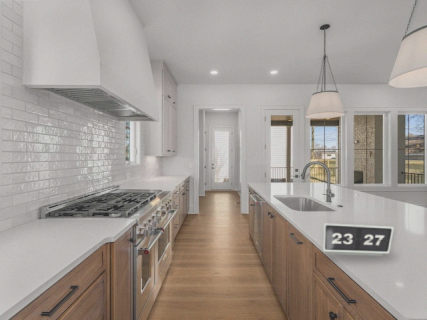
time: 23:27
